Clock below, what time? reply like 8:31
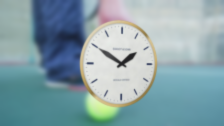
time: 1:50
